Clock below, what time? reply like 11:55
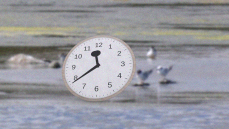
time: 11:39
